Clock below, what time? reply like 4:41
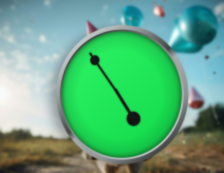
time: 4:54
